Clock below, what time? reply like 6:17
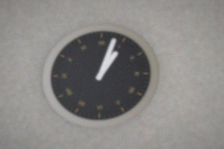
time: 1:03
